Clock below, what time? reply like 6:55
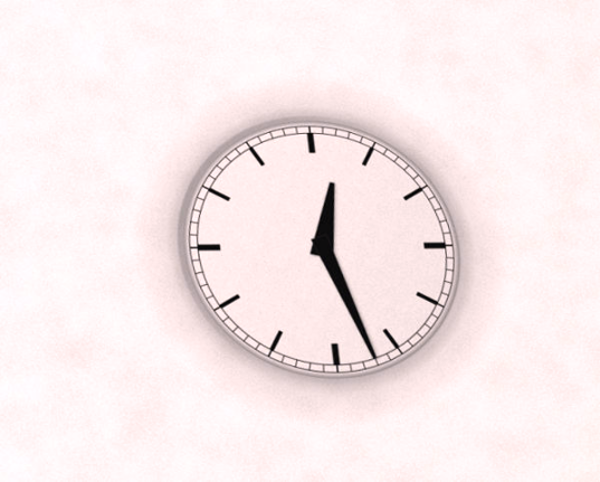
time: 12:27
